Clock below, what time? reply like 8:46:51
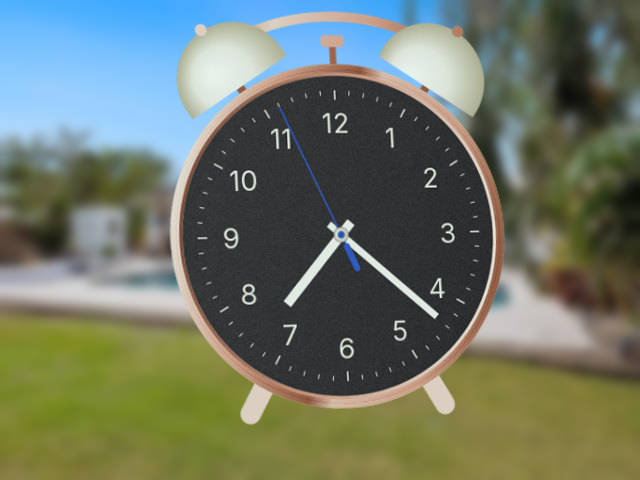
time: 7:21:56
